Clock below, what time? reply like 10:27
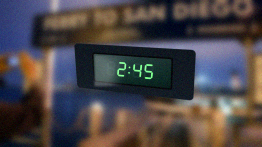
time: 2:45
